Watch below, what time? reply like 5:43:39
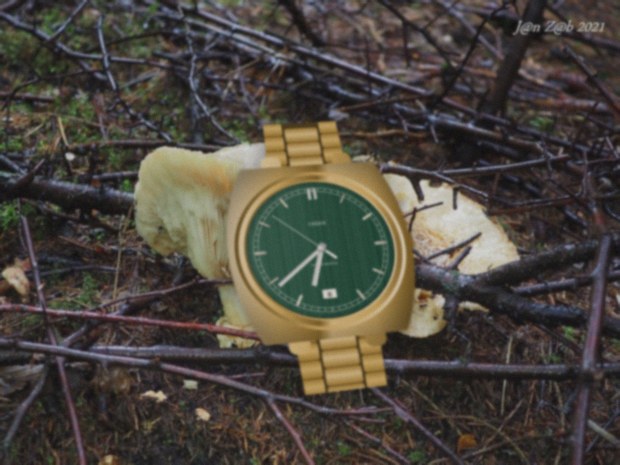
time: 6:38:52
